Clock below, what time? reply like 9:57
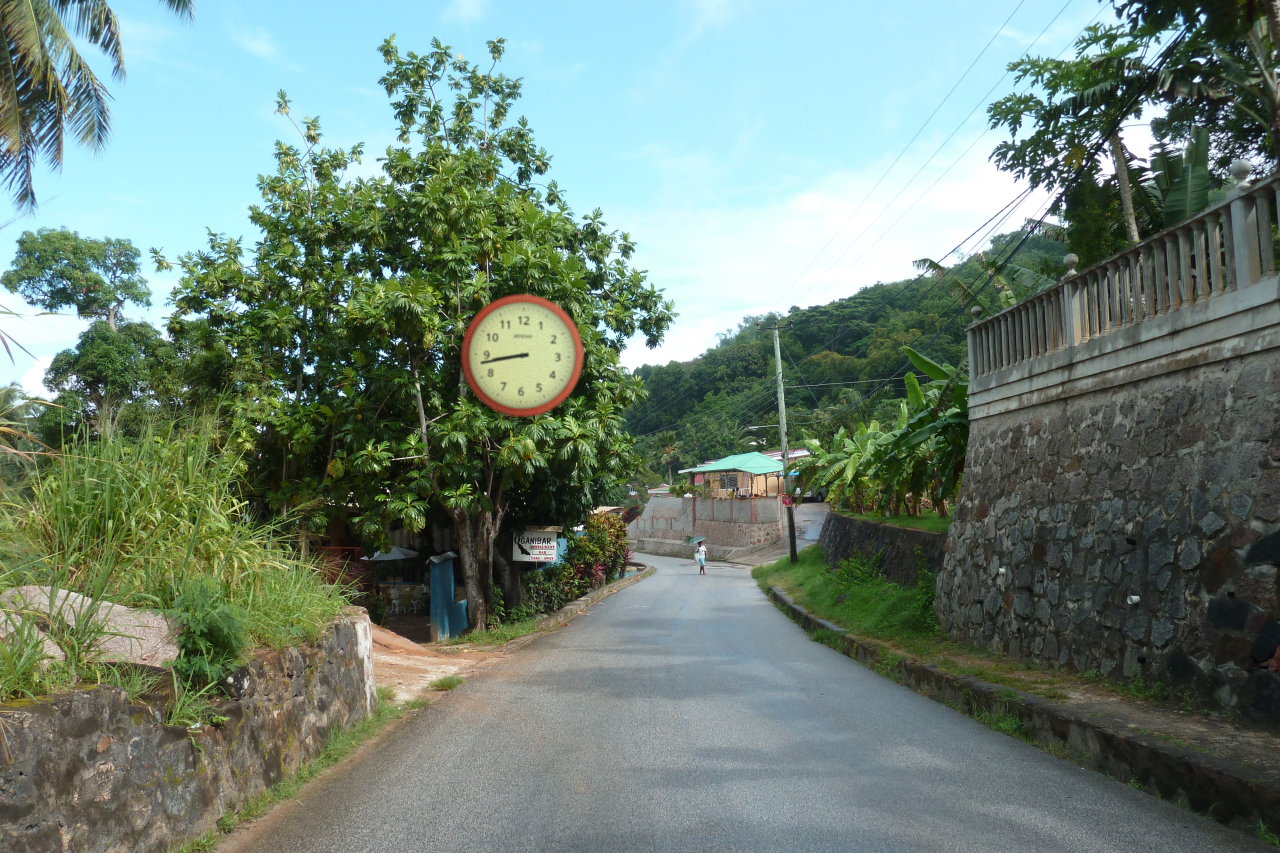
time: 8:43
